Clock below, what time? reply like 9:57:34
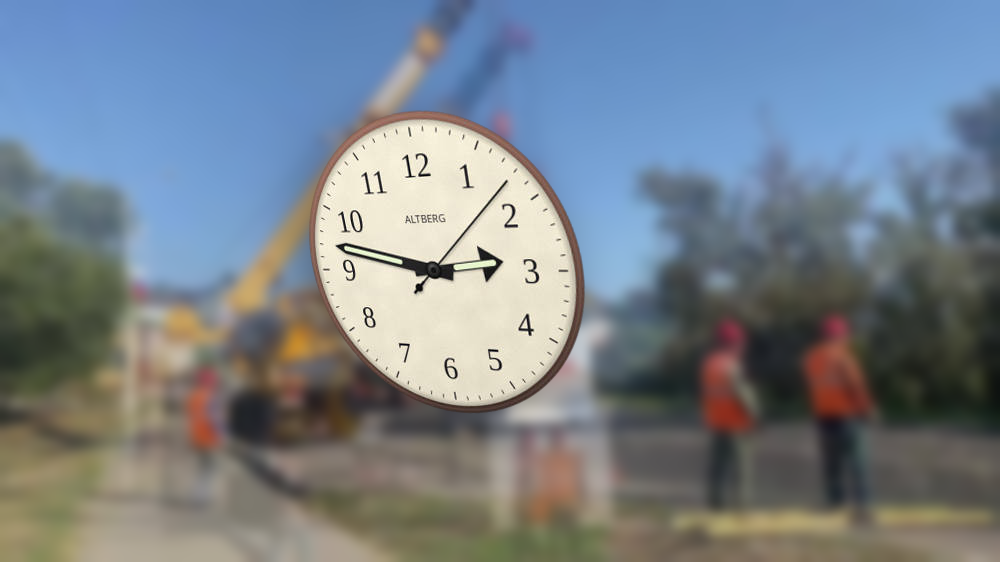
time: 2:47:08
